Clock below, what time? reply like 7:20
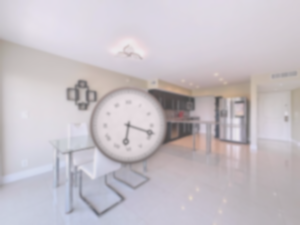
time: 6:18
